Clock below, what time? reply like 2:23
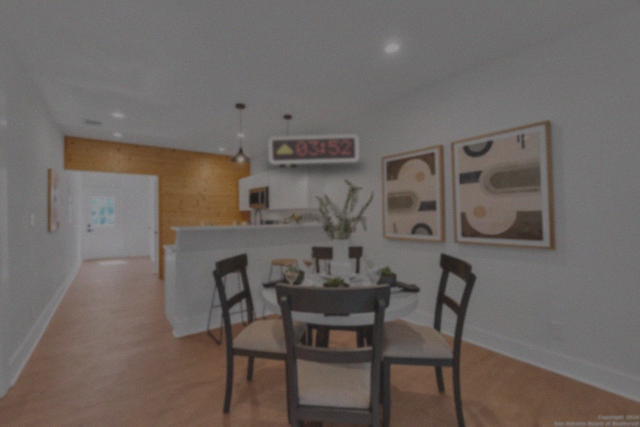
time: 3:52
